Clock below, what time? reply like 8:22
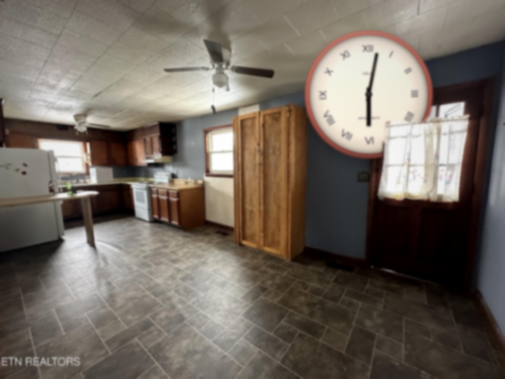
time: 6:02
